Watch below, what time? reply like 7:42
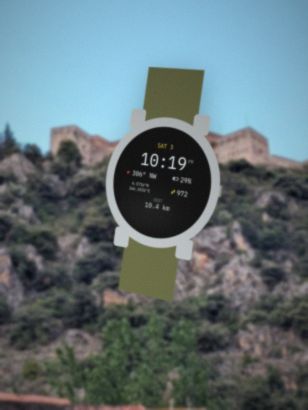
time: 10:19
